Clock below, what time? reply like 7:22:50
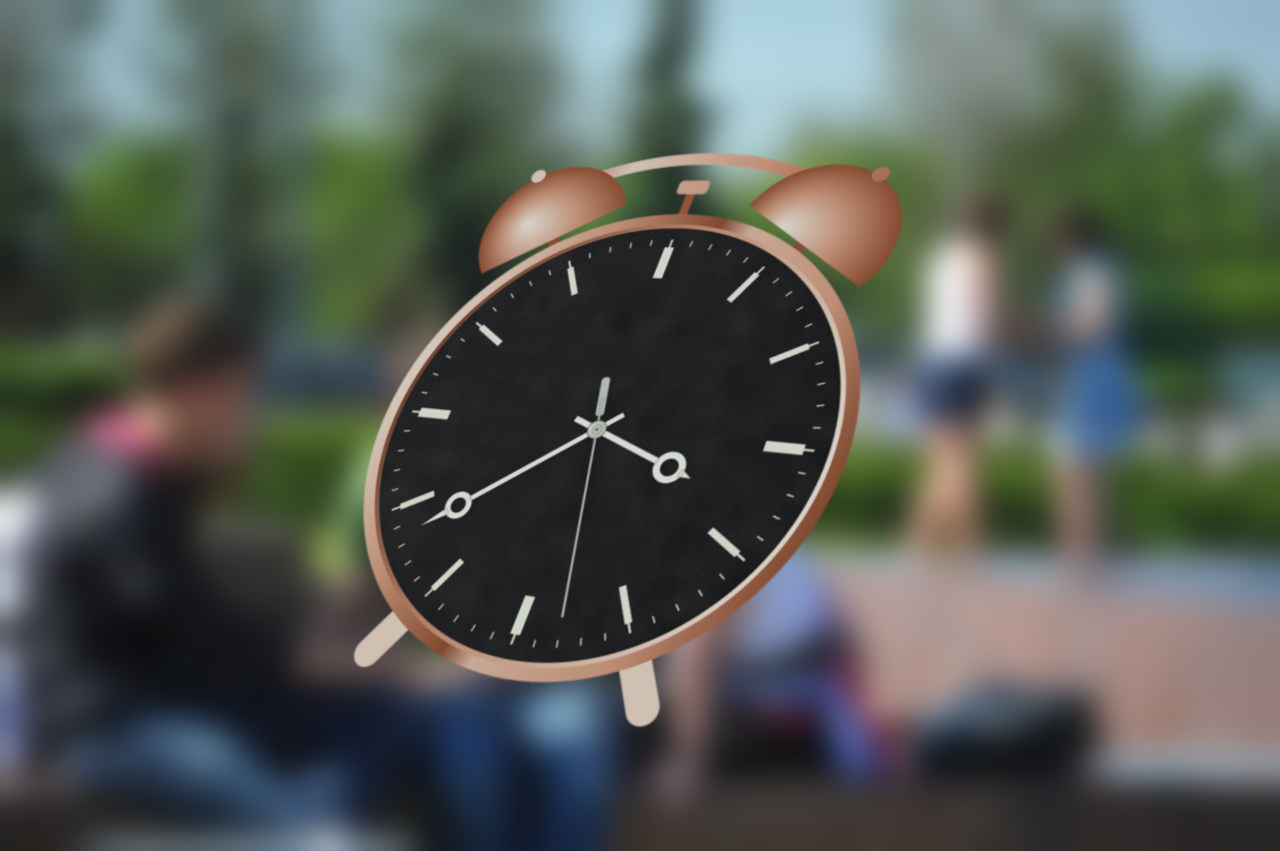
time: 3:38:28
